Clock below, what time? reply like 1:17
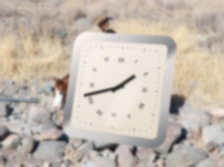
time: 1:42
